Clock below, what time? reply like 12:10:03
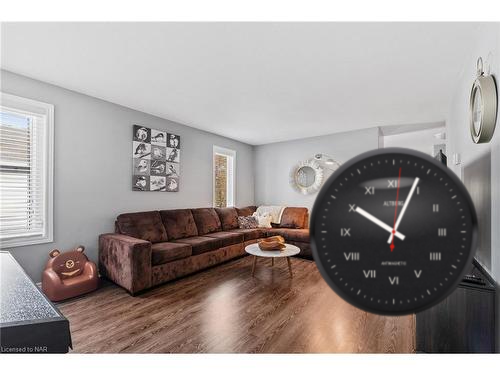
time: 10:04:01
